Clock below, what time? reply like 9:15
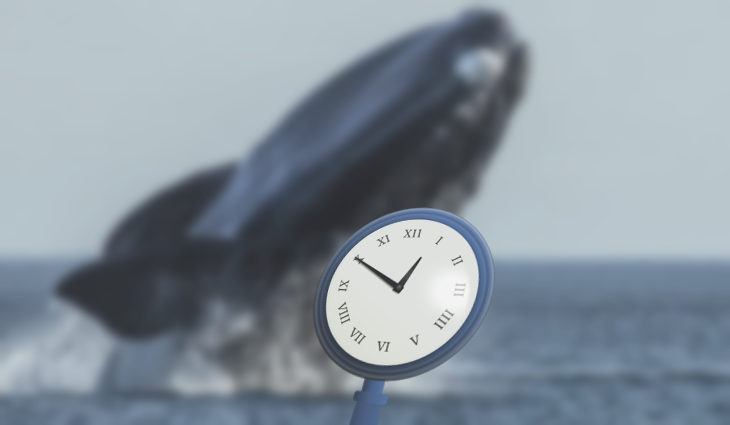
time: 12:50
